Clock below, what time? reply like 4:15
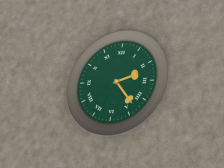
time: 2:23
